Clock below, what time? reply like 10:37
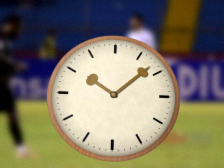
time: 10:08
